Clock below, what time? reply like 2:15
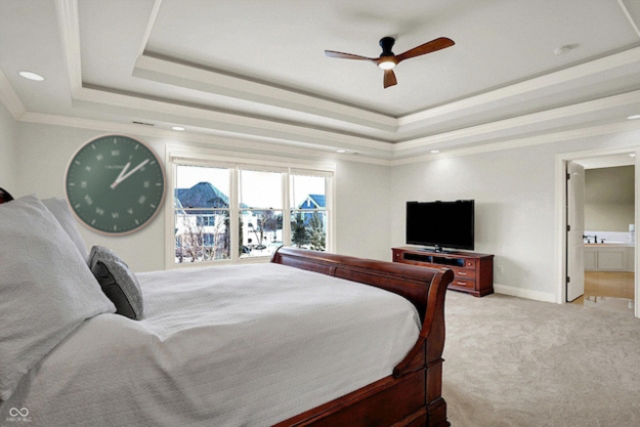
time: 1:09
